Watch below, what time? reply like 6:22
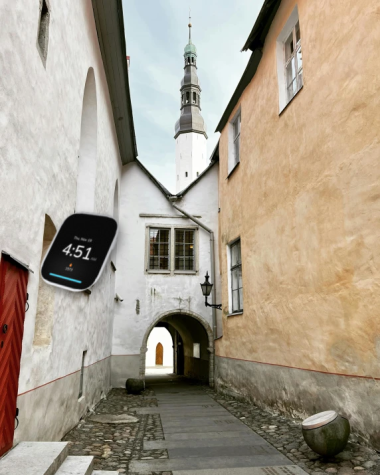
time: 4:51
